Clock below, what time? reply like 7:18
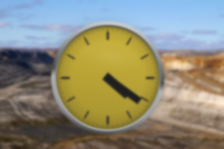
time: 4:21
